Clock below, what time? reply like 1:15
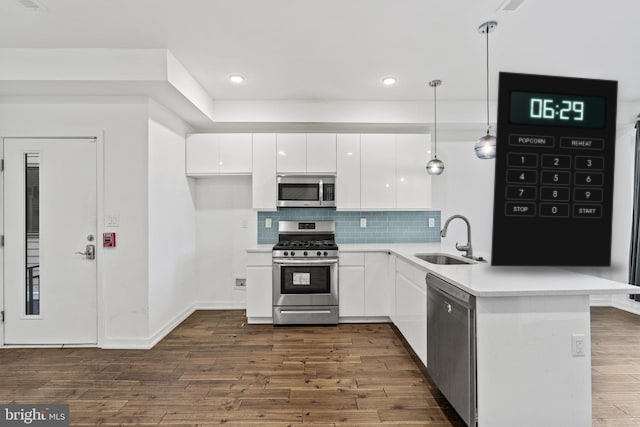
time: 6:29
